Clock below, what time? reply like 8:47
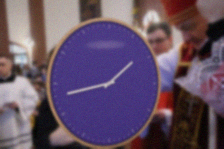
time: 1:43
